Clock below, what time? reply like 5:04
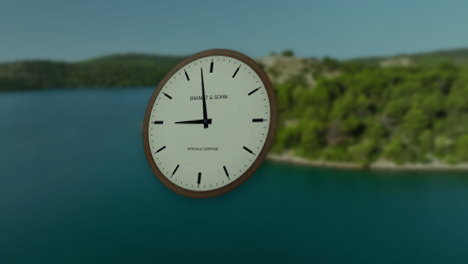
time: 8:58
